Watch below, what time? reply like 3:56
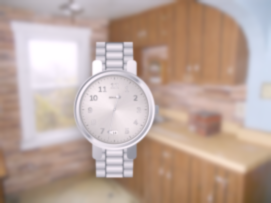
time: 12:32
